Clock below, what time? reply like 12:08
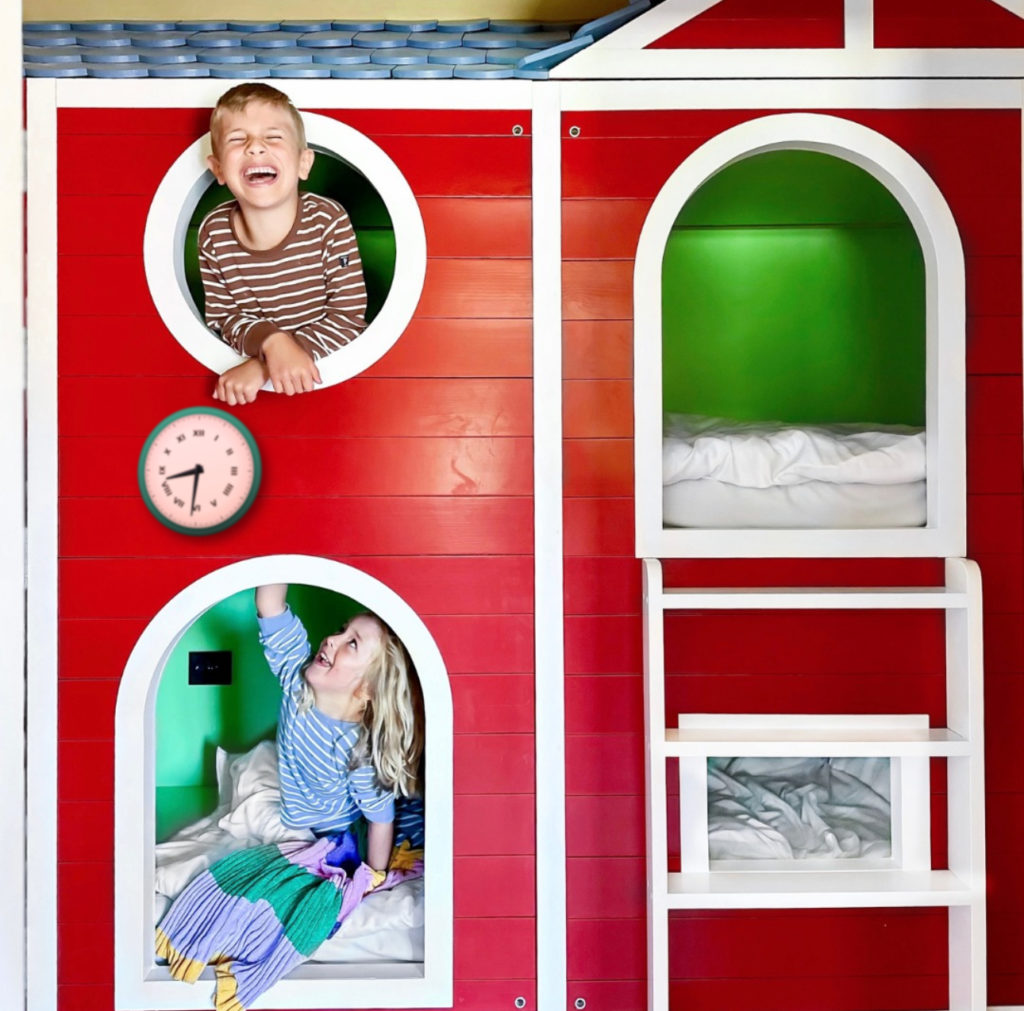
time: 8:31
